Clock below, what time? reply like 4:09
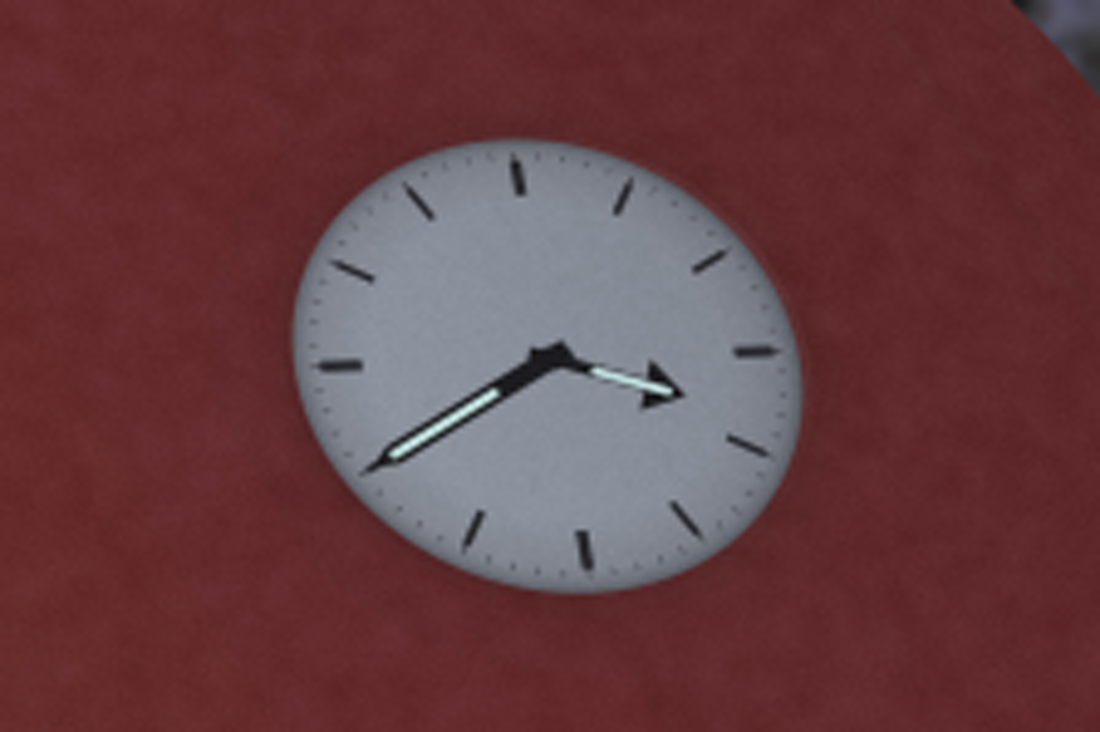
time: 3:40
